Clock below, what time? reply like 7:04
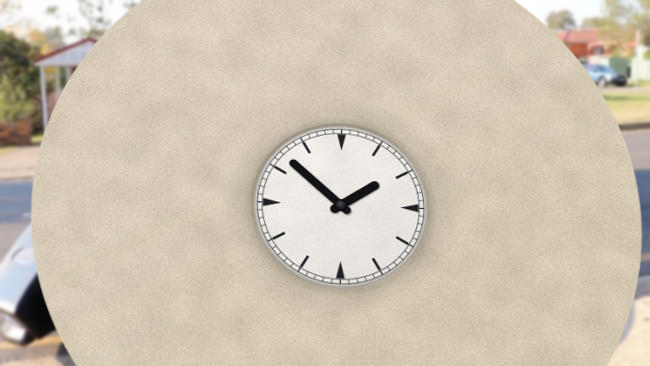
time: 1:52
